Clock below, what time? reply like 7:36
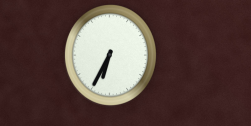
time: 6:35
